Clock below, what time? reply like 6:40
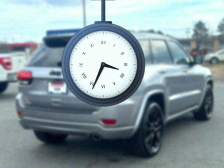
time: 3:34
